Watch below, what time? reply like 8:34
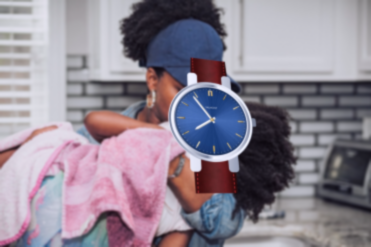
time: 7:54
